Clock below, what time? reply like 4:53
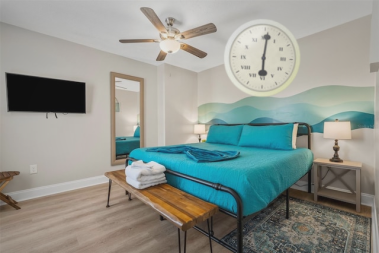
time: 6:01
